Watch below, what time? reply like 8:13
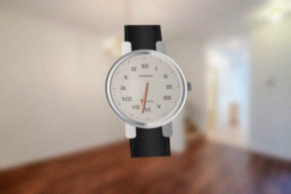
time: 6:32
